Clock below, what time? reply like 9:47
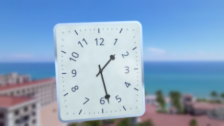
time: 1:28
